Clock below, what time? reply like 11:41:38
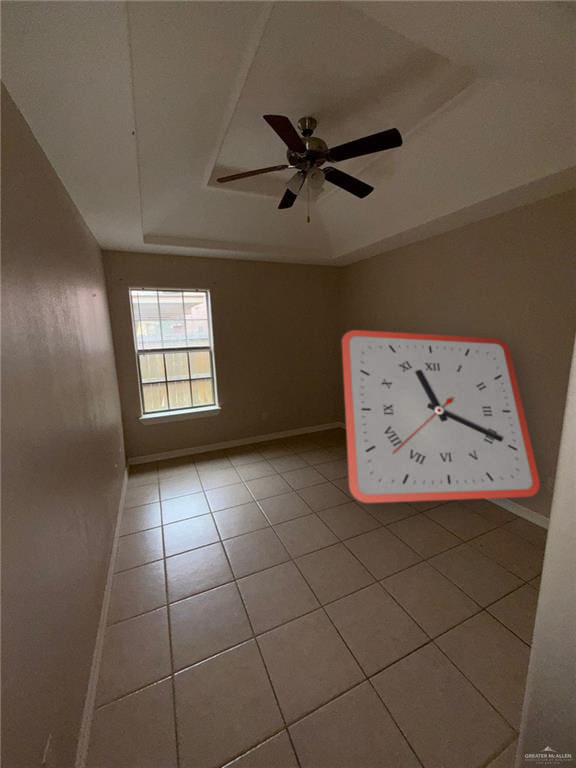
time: 11:19:38
